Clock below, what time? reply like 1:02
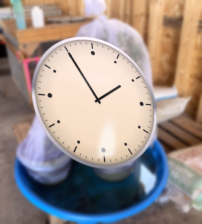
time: 1:55
